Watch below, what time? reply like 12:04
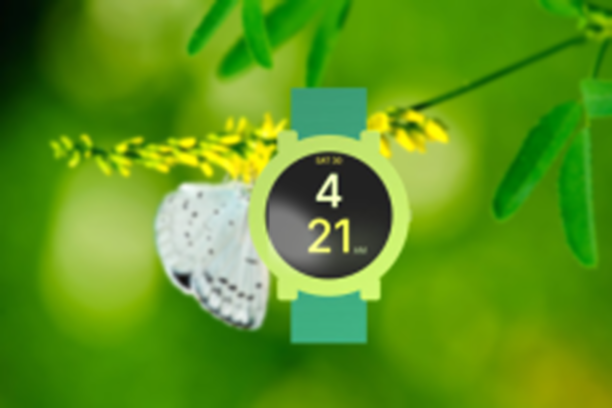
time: 4:21
